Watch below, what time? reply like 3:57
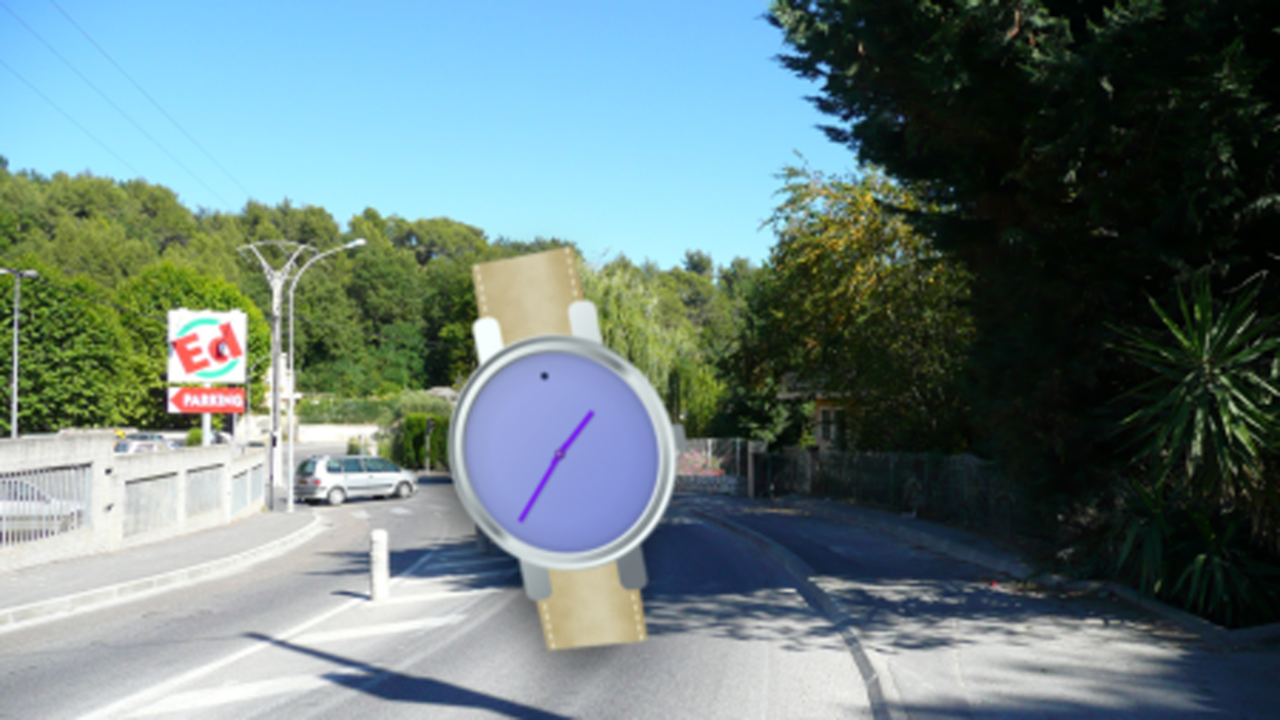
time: 1:37
